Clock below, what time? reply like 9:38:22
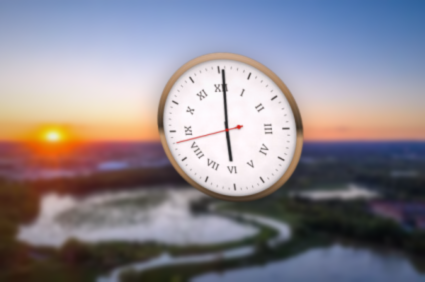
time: 6:00:43
